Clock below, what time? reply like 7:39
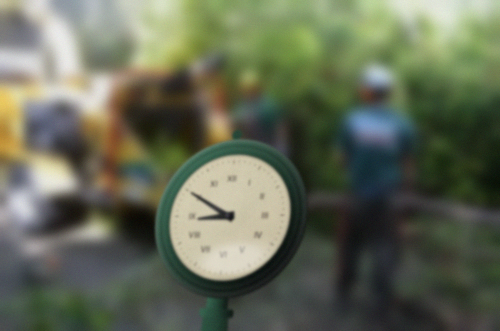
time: 8:50
